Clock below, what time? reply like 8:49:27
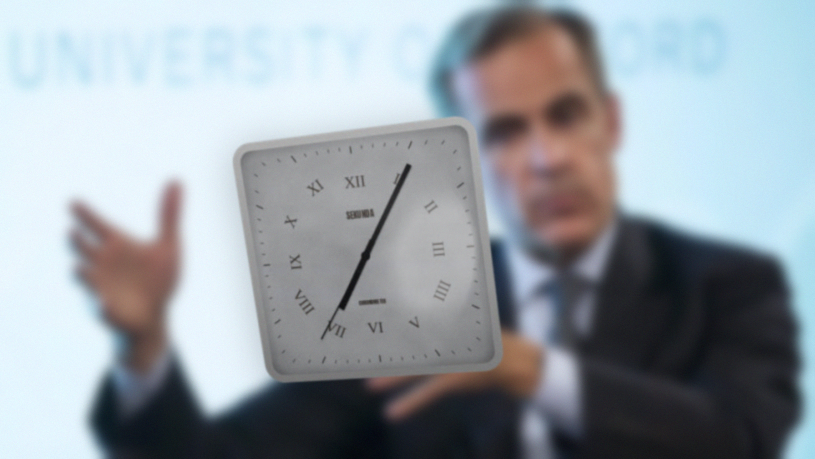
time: 7:05:36
